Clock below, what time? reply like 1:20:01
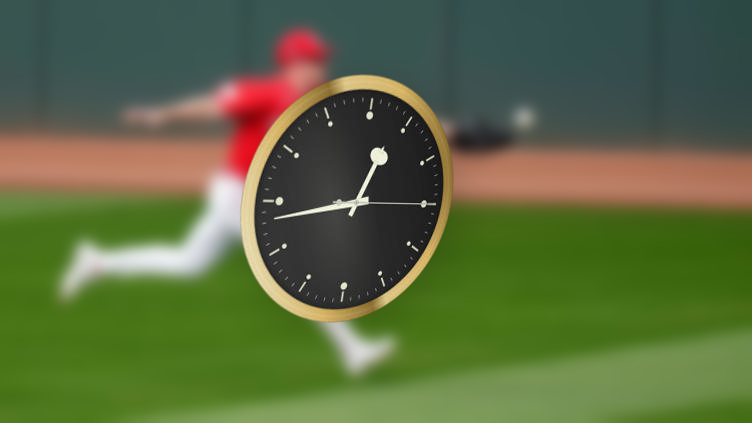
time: 12:43:15
